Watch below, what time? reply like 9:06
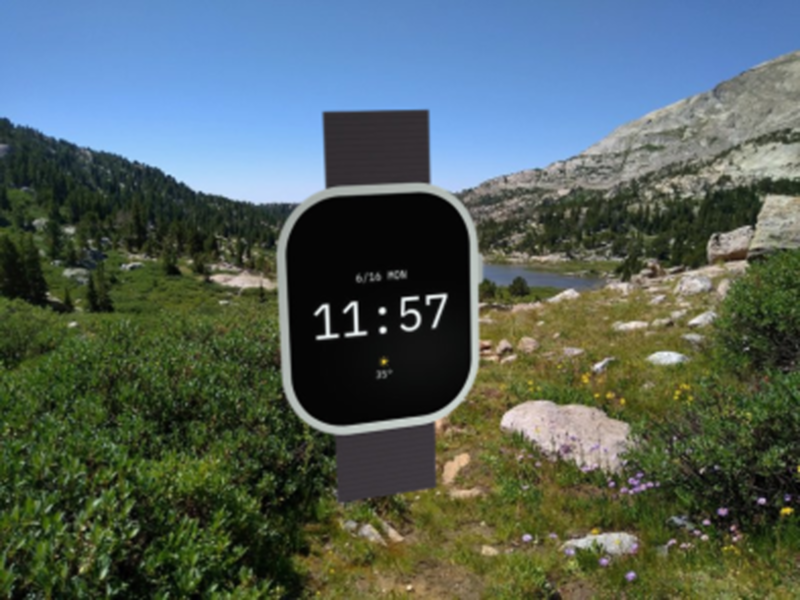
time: 11:57
